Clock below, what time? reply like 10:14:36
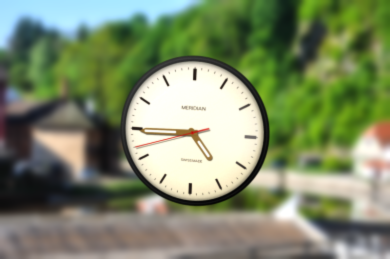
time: 4:44:42
